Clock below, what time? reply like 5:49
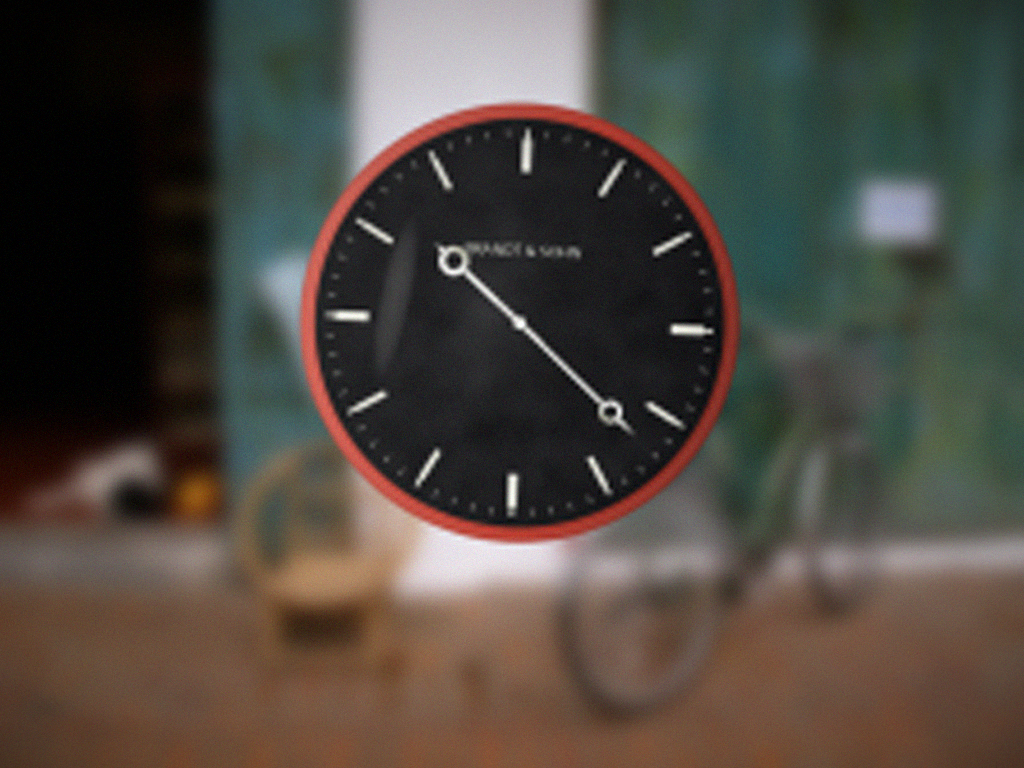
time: 10:22
